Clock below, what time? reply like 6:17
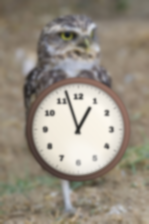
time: 12:57
